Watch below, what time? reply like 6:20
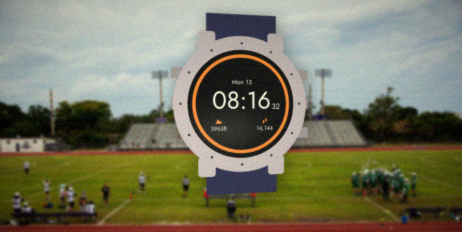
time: 8:16
